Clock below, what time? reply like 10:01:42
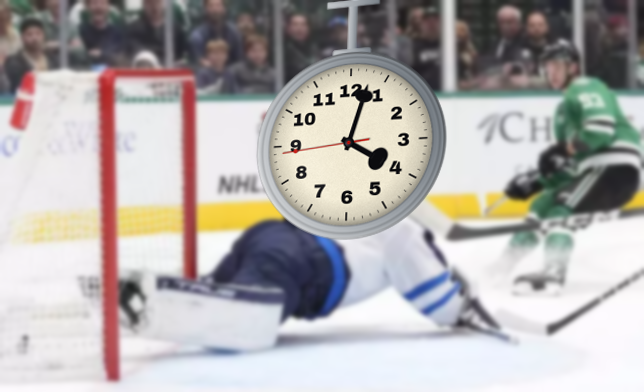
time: 4:02:44
